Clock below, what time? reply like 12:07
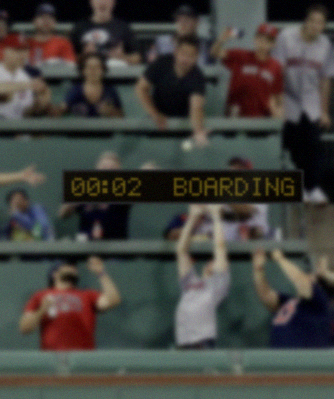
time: 0:02
